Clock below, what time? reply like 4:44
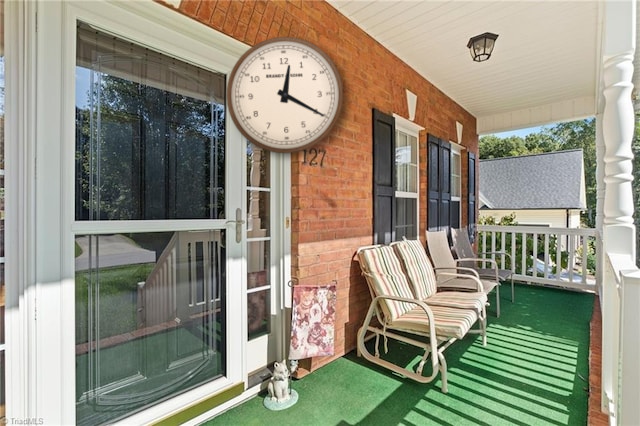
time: 12:20
